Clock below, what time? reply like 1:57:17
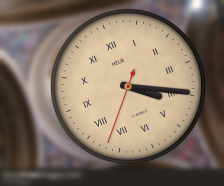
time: 4:19:37
